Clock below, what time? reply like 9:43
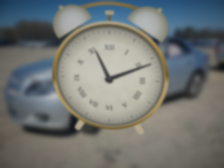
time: 11:11
